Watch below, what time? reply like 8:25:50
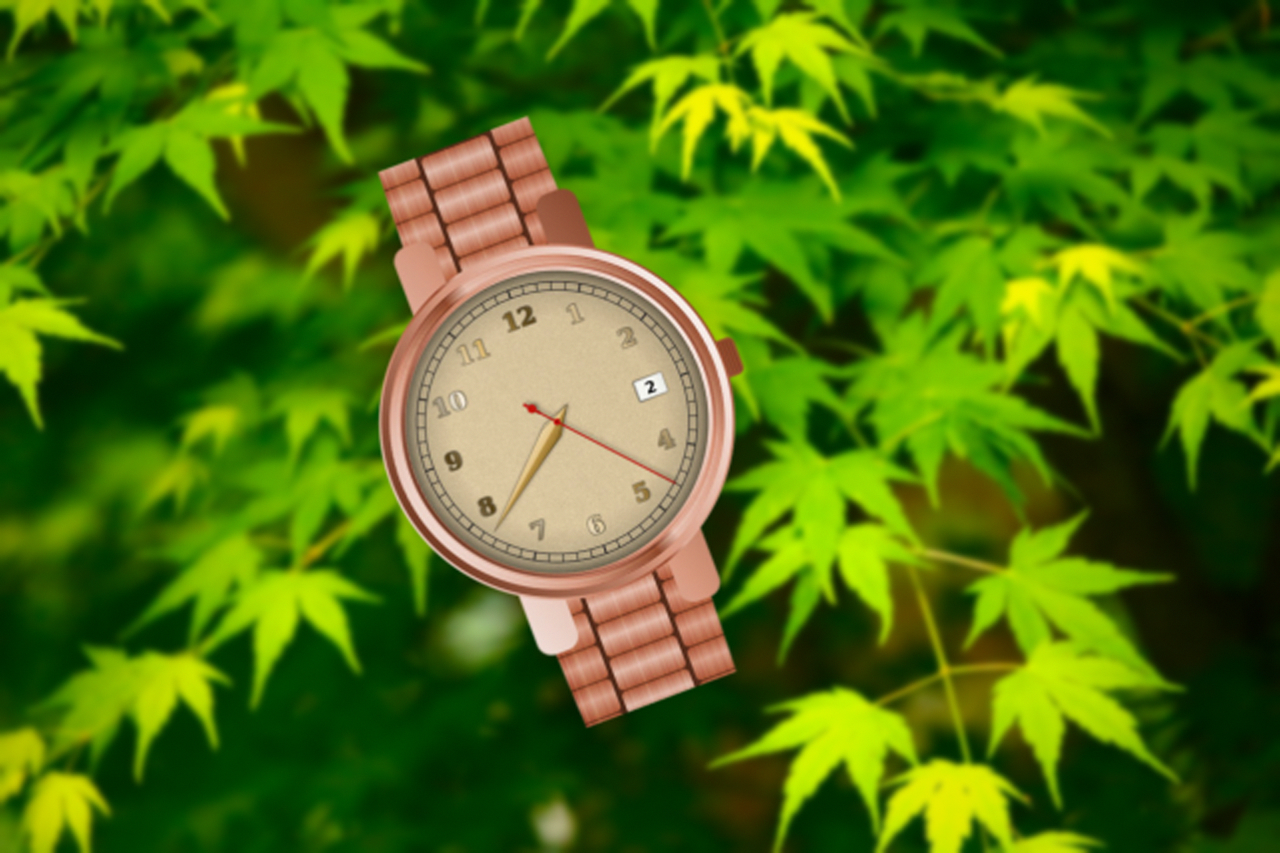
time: 7:38:23
